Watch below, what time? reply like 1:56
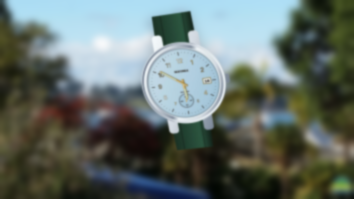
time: 5:51
